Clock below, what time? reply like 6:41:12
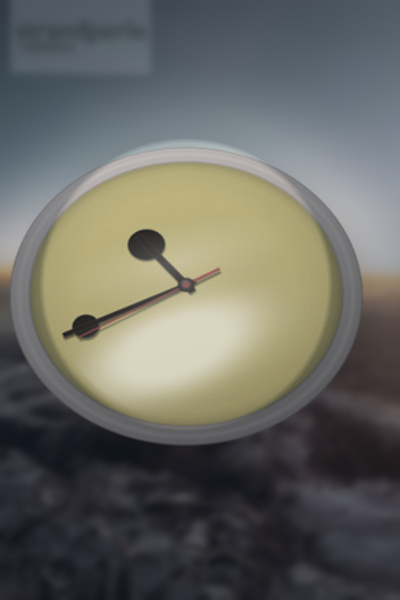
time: 10:40:40
